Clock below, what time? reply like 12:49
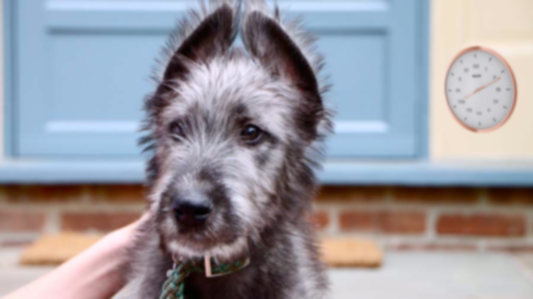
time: 8:11
